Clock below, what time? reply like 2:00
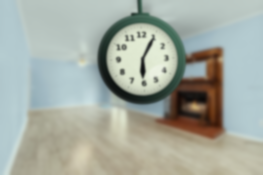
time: 6:05
